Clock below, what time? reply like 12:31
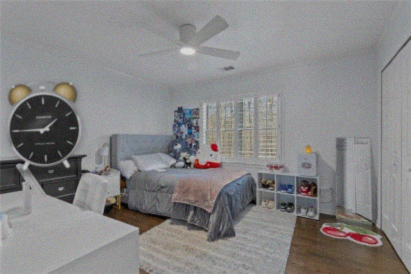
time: 1:45
